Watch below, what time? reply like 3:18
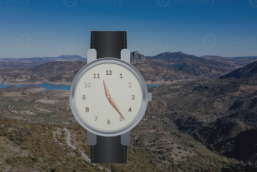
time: 11:24
